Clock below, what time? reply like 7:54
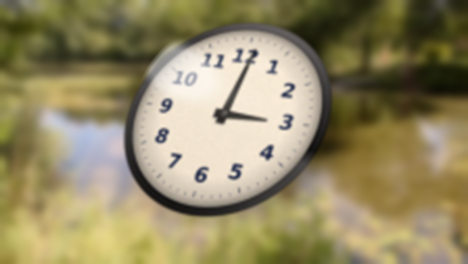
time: 3:01
